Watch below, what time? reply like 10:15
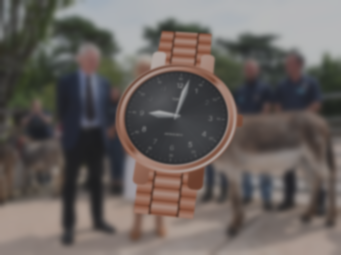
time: 9:02
